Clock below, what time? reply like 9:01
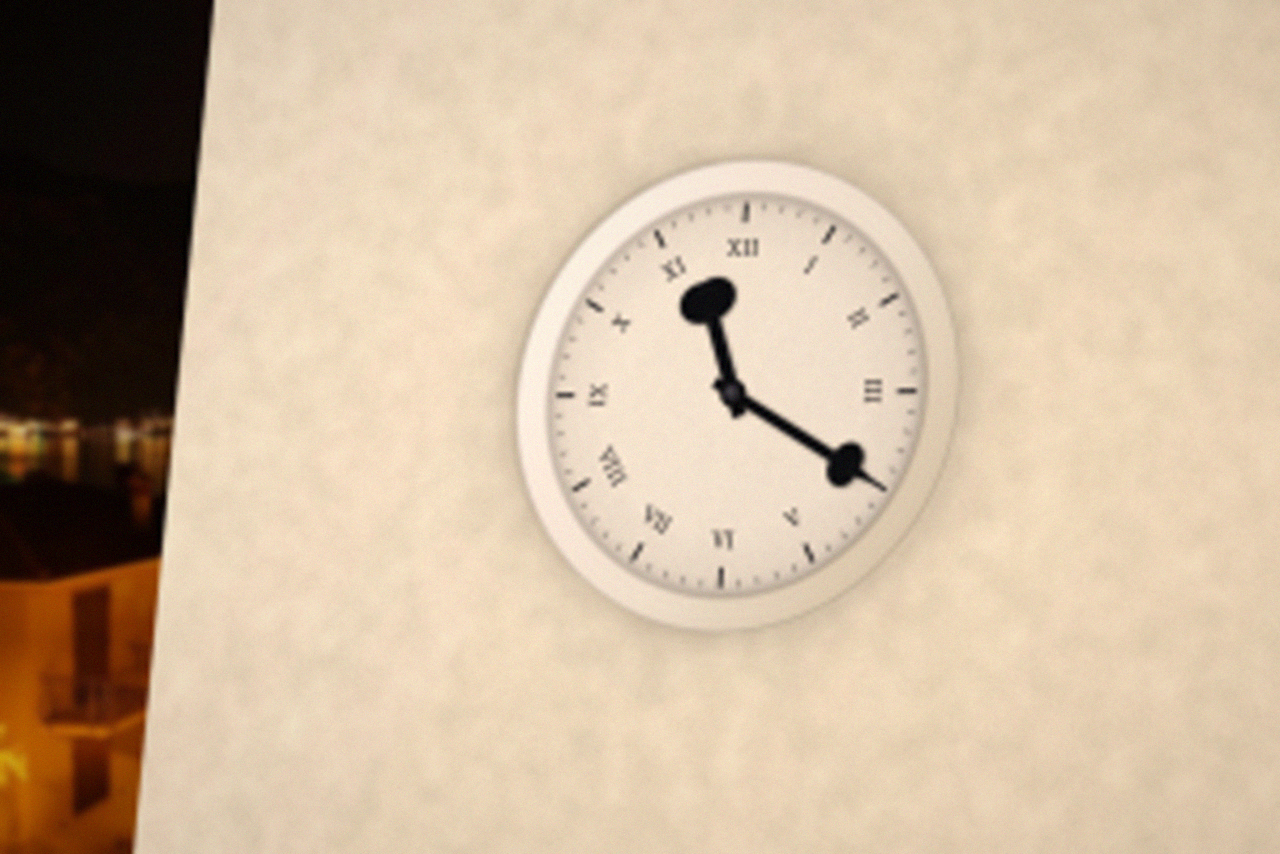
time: 11:20
